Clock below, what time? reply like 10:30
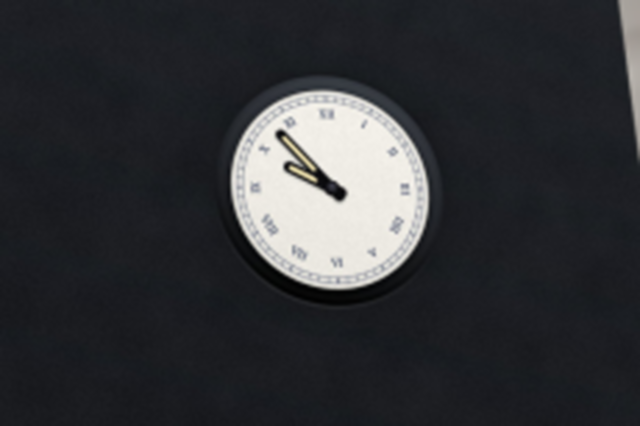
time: 9:53
